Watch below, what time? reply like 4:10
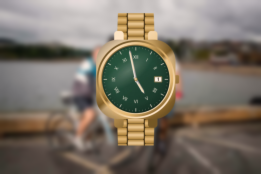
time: 4:58
